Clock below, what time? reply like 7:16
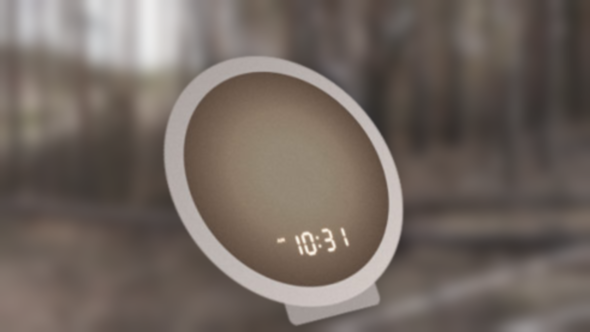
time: 10:31
